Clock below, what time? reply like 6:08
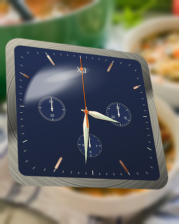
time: 3:31
